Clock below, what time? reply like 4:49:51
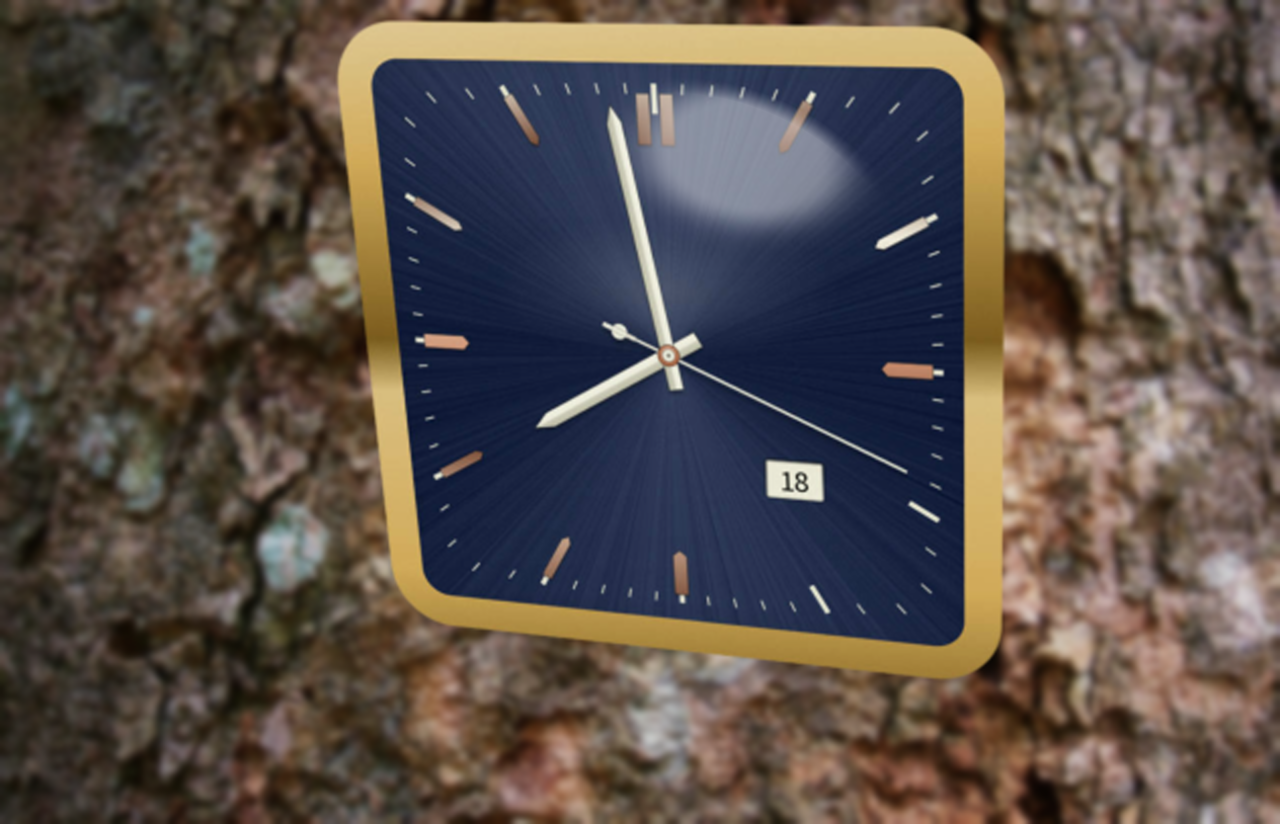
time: 7:58:19
